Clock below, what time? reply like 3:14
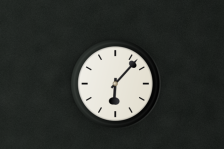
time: 6:07
